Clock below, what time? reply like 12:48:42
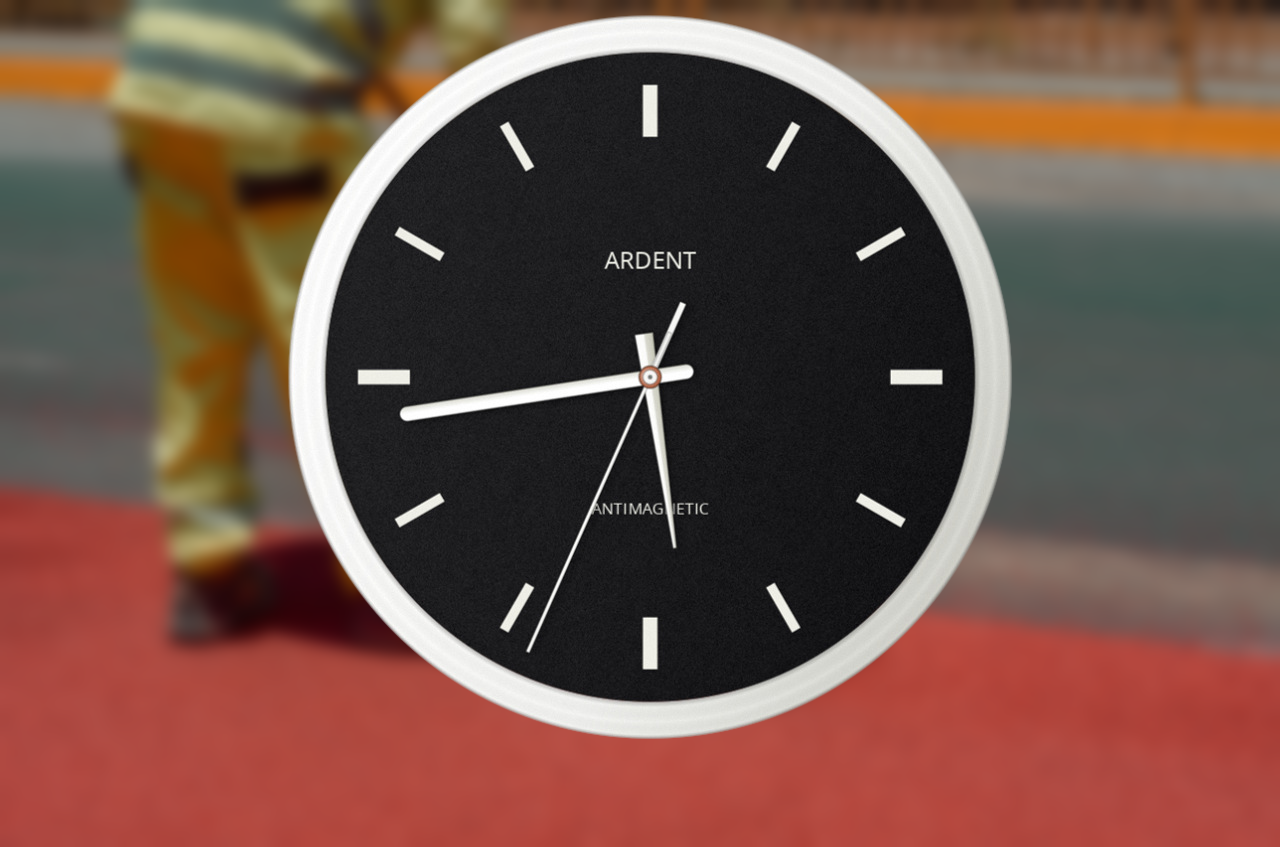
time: 5:43:34
